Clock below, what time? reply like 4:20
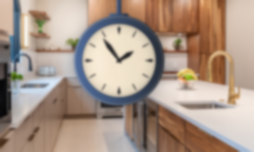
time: 1:54
